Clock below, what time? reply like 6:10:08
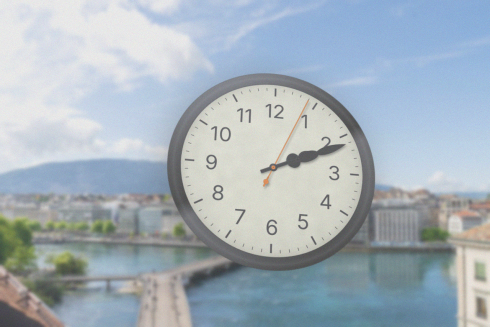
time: 2:11:04
